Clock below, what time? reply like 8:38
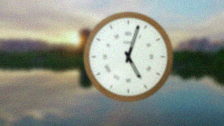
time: 5:03
